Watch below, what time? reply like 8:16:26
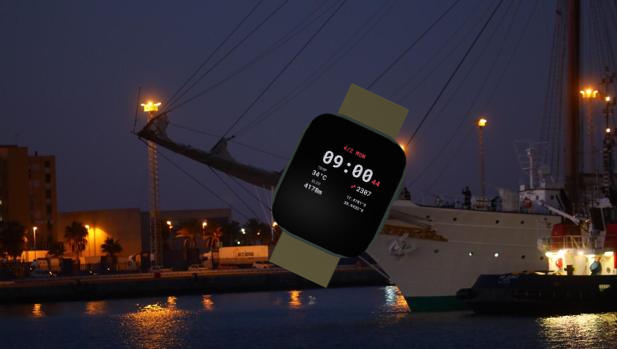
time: 9:00:44
